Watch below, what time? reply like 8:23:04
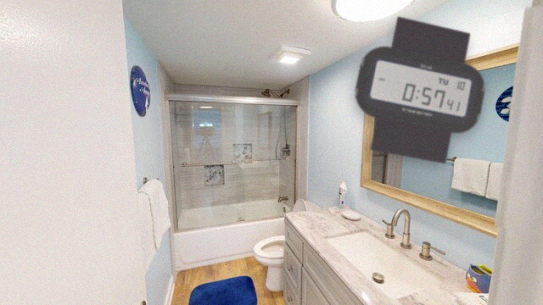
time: 0:57:41
